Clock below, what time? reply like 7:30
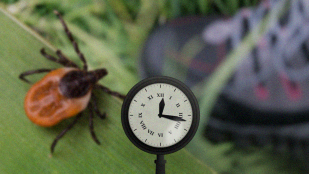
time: 12:17
